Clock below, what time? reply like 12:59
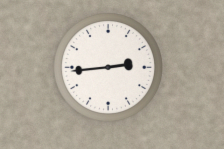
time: 2:44
